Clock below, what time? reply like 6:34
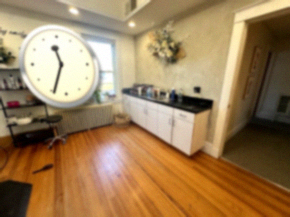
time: 11:34
